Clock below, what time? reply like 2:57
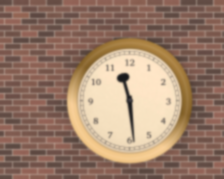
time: 11:29
